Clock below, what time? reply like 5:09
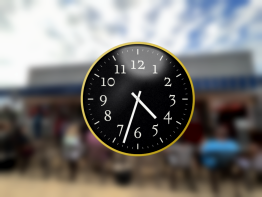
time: 4:33
